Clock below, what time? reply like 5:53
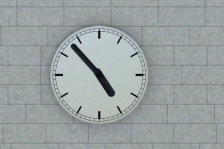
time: 4:53
